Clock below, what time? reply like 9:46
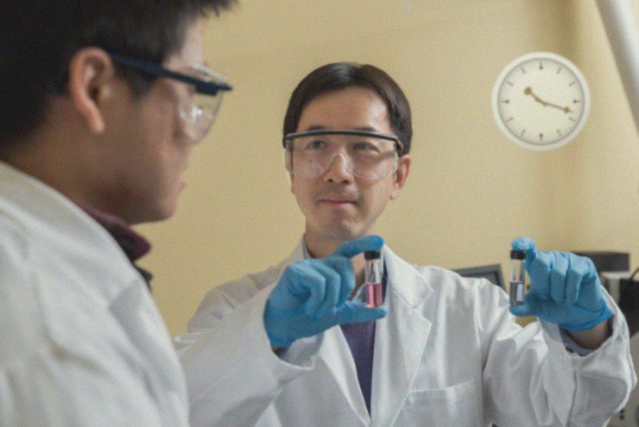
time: 10:18
